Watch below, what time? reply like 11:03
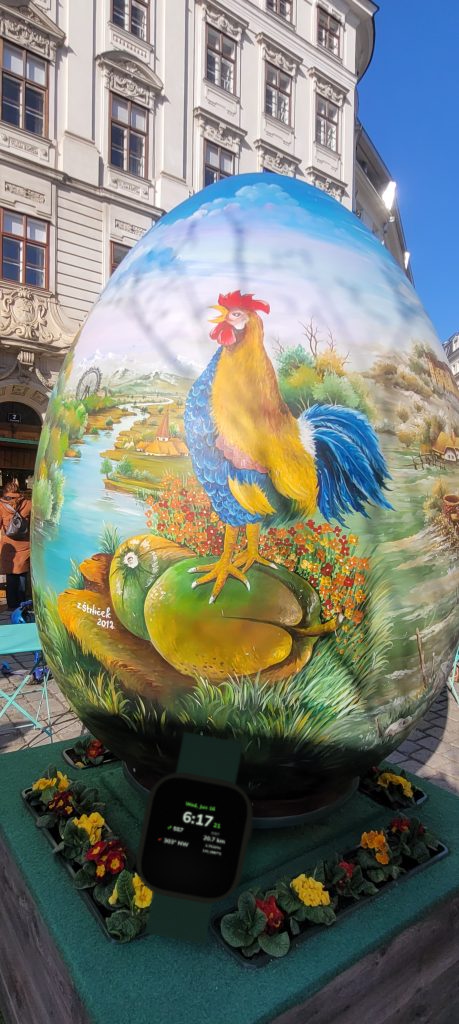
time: 6:17
